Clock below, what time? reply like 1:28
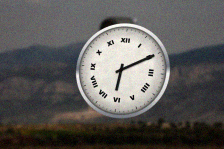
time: 6:10
